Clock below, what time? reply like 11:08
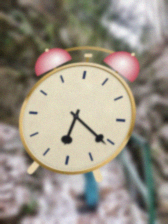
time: 6:21
